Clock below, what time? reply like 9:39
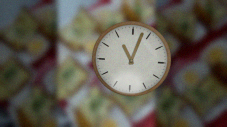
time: 11:03
